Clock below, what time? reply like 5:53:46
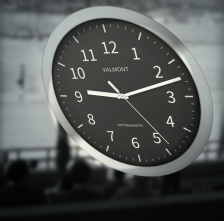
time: 9:12:24
